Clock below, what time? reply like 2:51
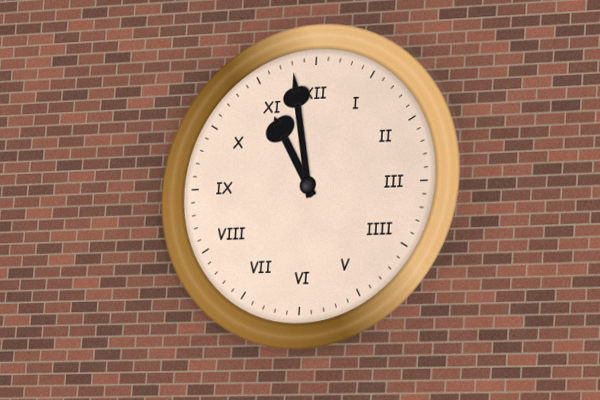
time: 10:58
